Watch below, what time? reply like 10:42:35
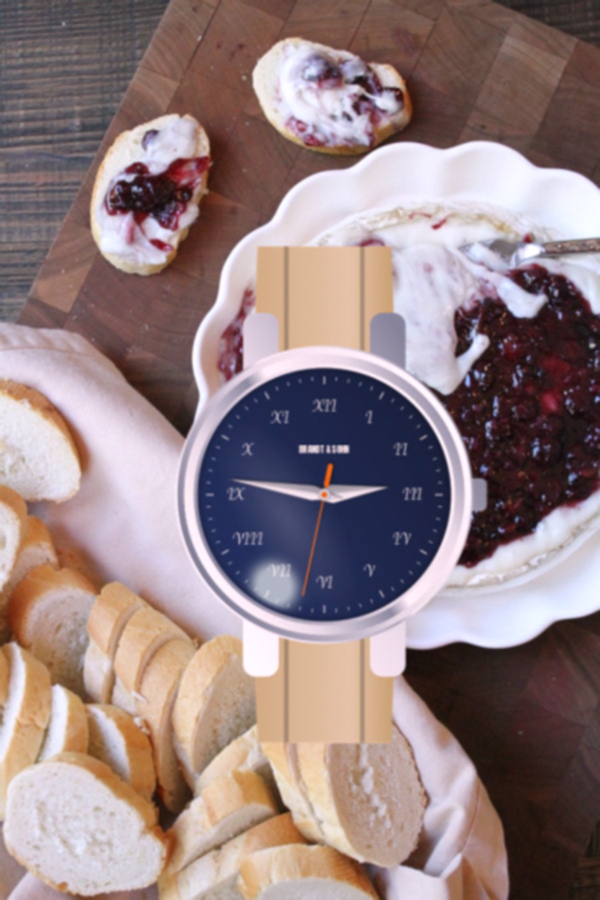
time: 2:46:32
